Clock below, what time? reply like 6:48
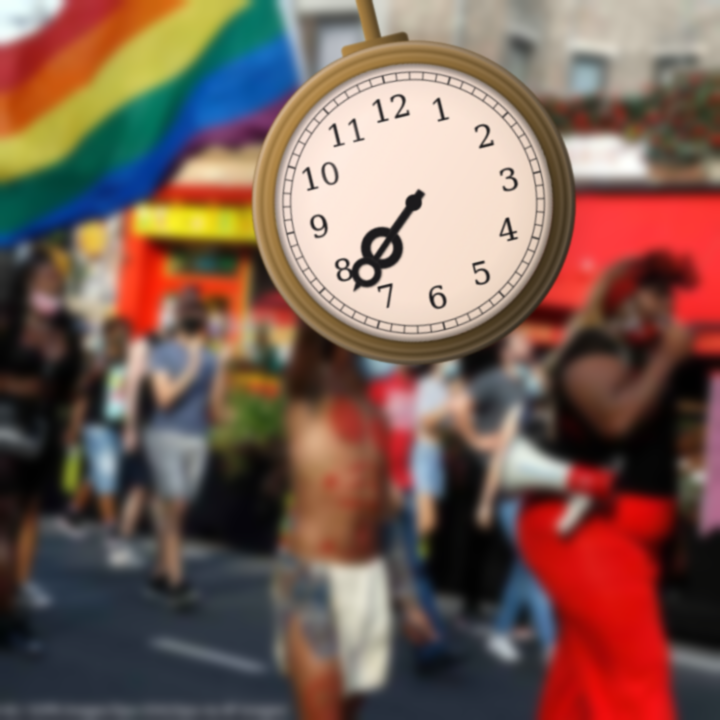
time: 7:38
